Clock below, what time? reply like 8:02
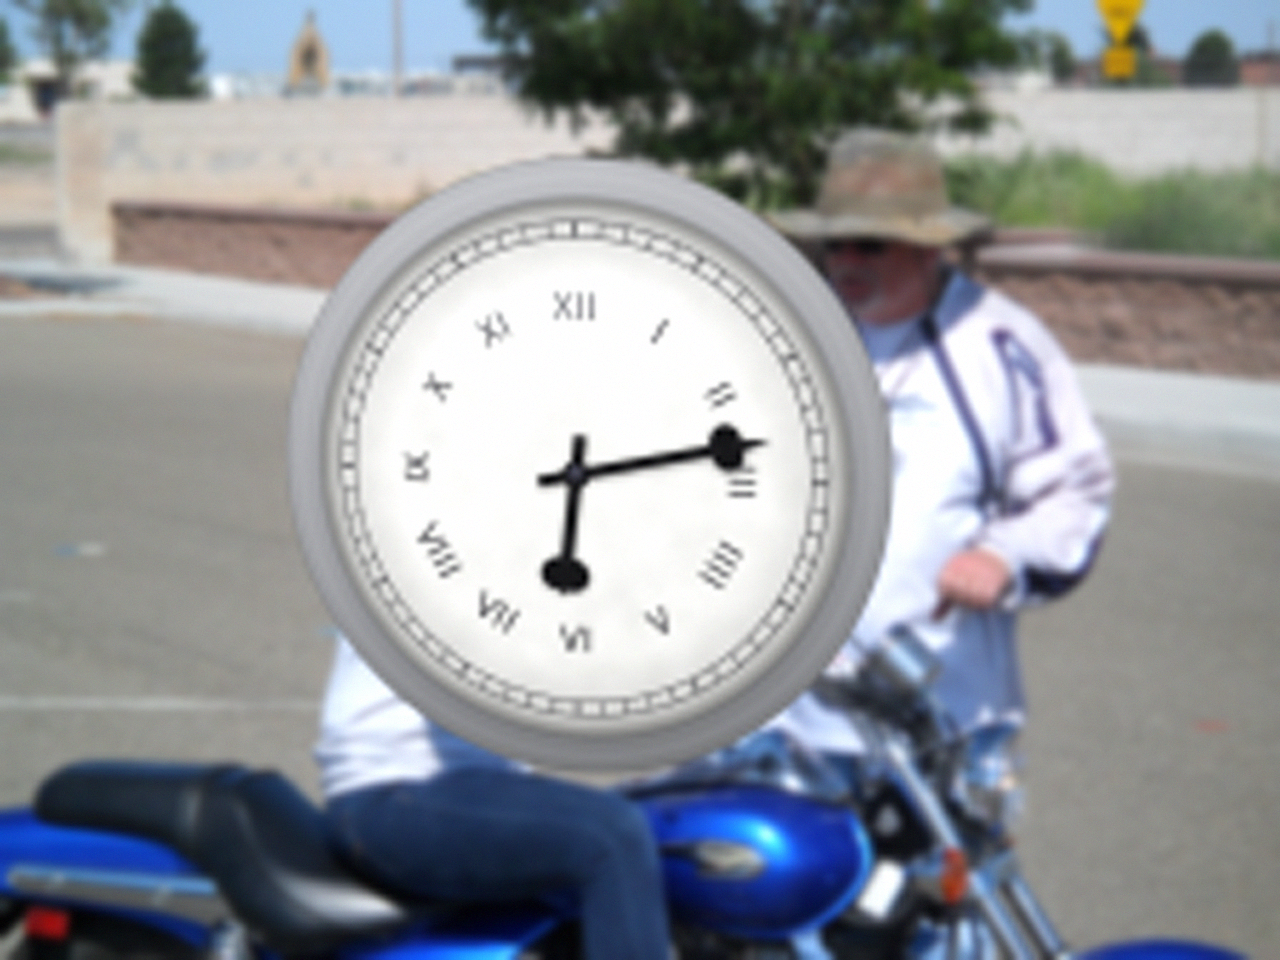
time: 6:13
